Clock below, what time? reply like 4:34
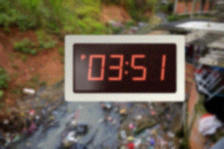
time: 3:51
